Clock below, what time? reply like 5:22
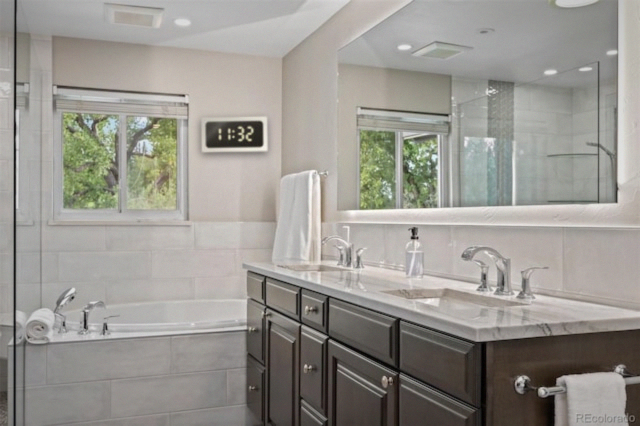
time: 11:32
